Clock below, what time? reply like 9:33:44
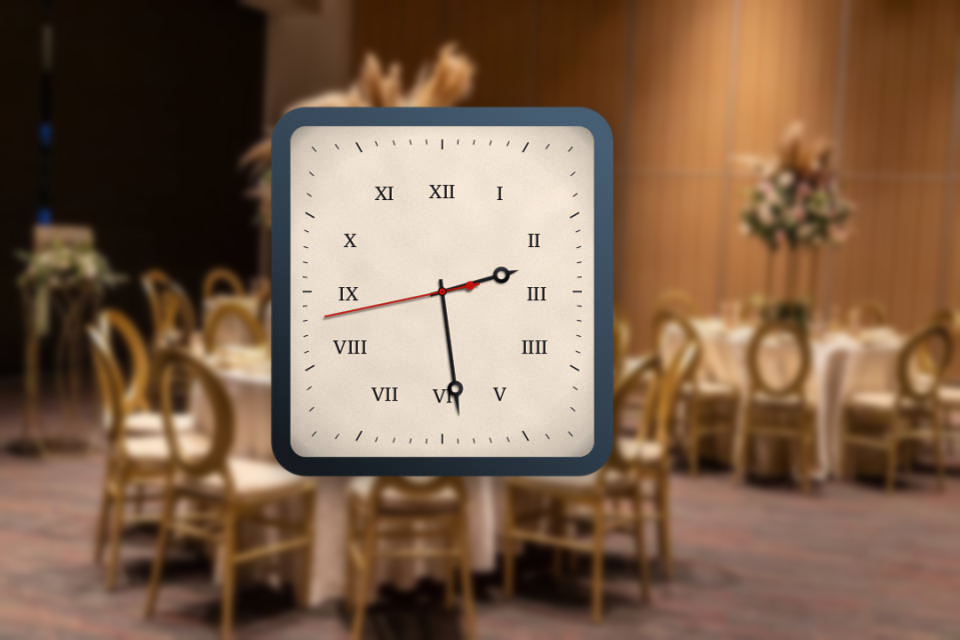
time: 2:28:43
